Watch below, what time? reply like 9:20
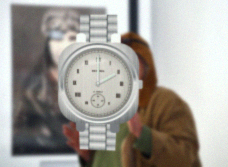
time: 2:00
